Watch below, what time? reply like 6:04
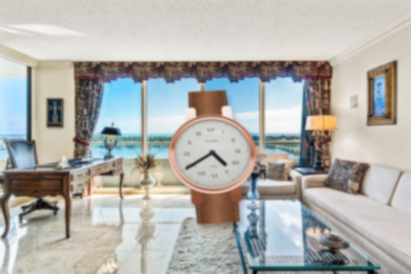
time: 4:40
